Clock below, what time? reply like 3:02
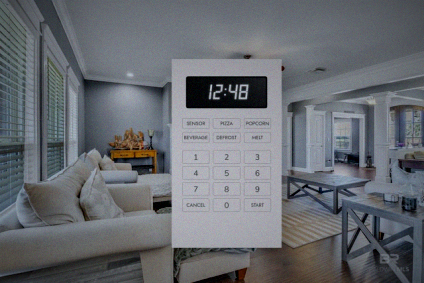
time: 12:48
